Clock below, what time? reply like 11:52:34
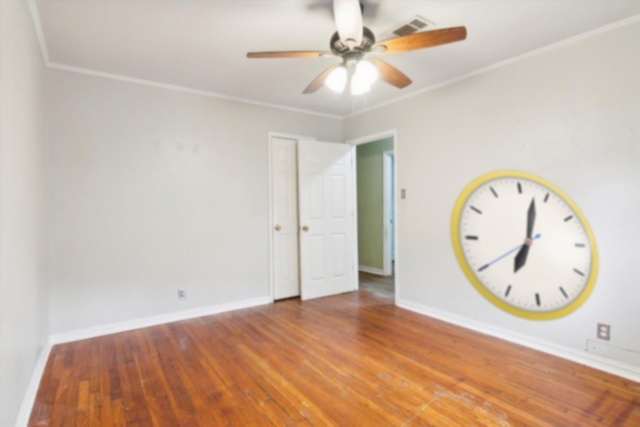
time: 7:02:40
